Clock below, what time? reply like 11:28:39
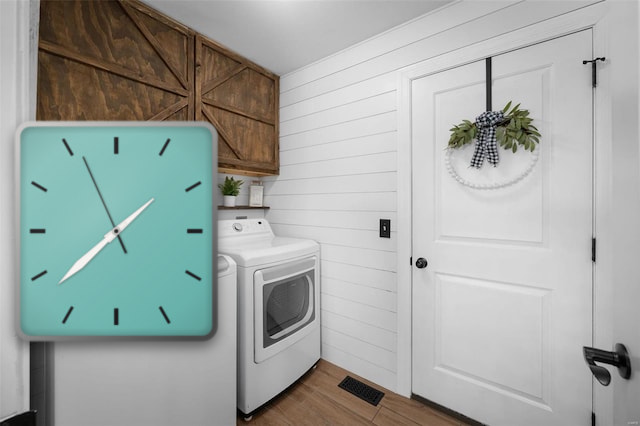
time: 1:37:56
